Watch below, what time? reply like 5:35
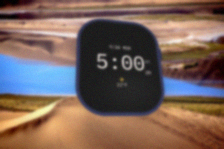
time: 5:00
